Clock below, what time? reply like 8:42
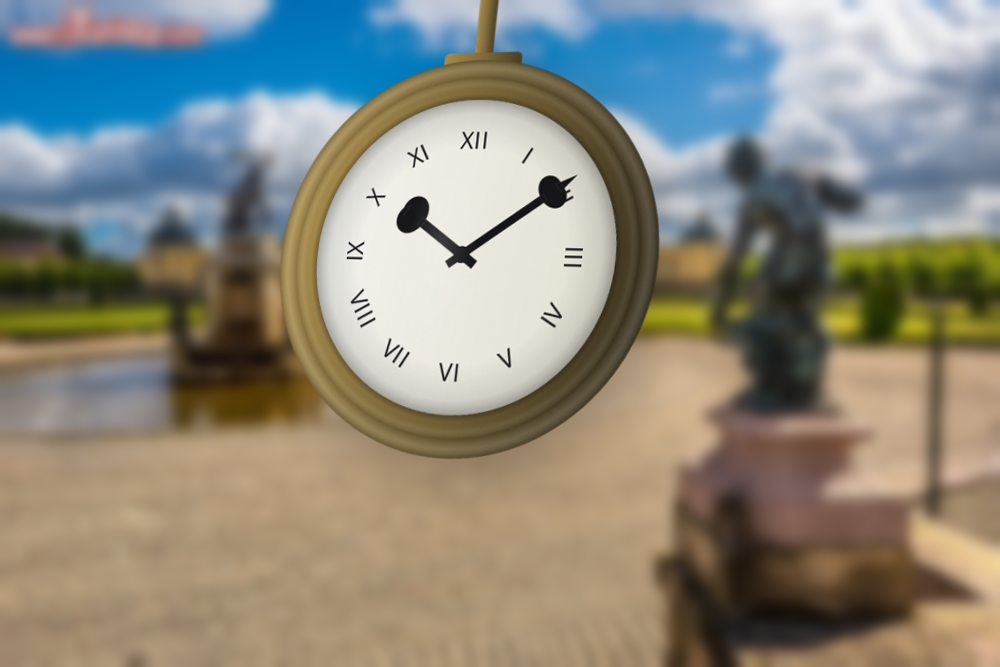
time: 10:09
